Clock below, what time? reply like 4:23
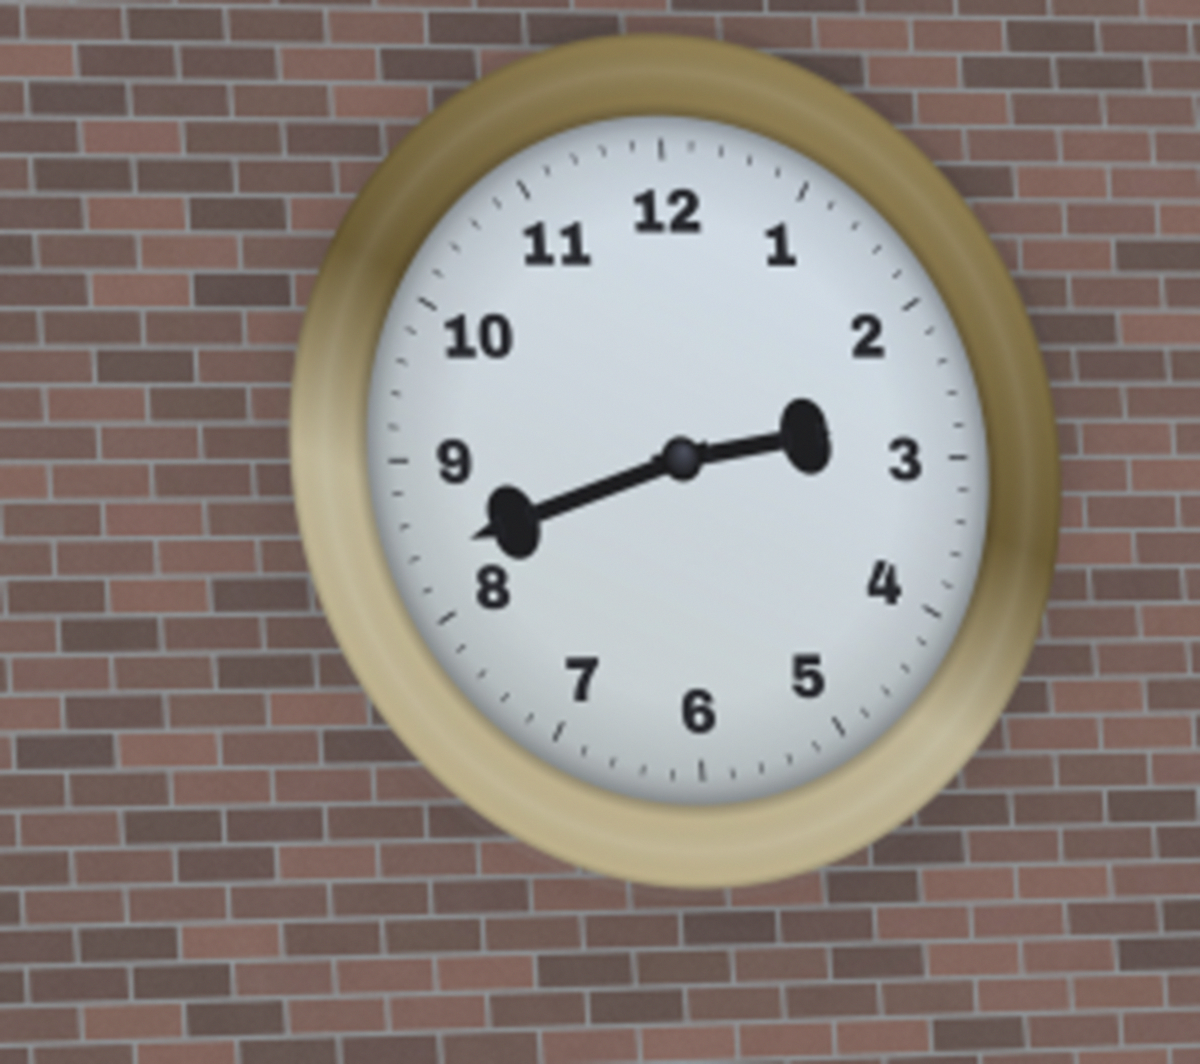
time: 2:42
